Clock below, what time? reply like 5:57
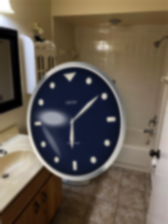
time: 6:09
